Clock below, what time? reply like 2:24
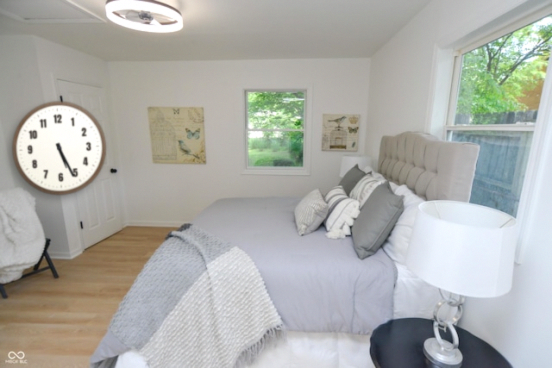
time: 5:26
